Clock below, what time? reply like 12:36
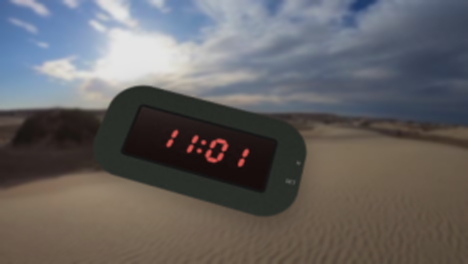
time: 11:01
